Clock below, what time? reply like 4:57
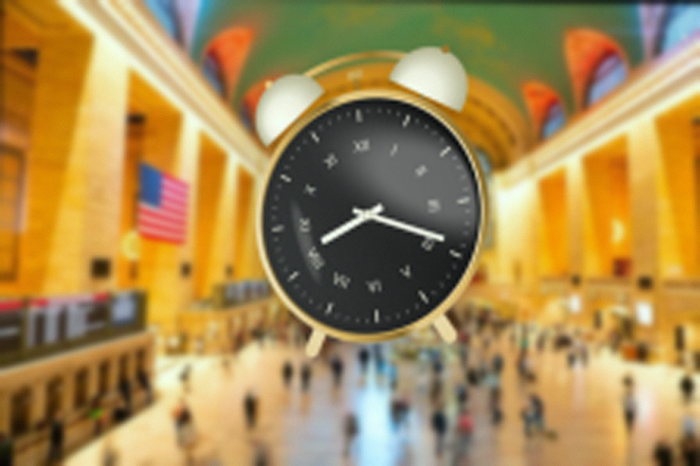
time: 8:19
